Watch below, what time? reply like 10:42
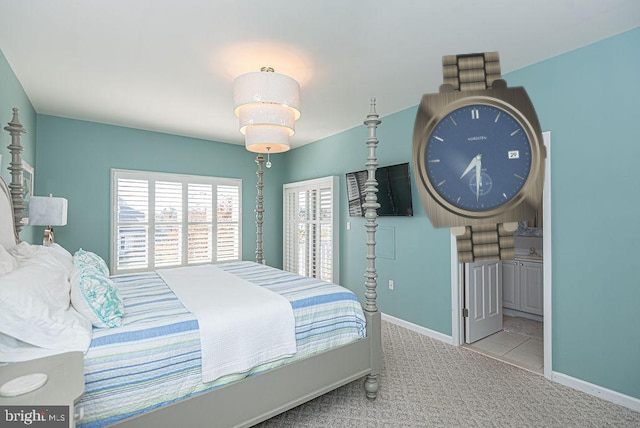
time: 7:31
